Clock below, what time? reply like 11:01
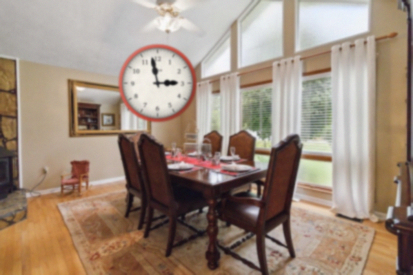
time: 2:58
